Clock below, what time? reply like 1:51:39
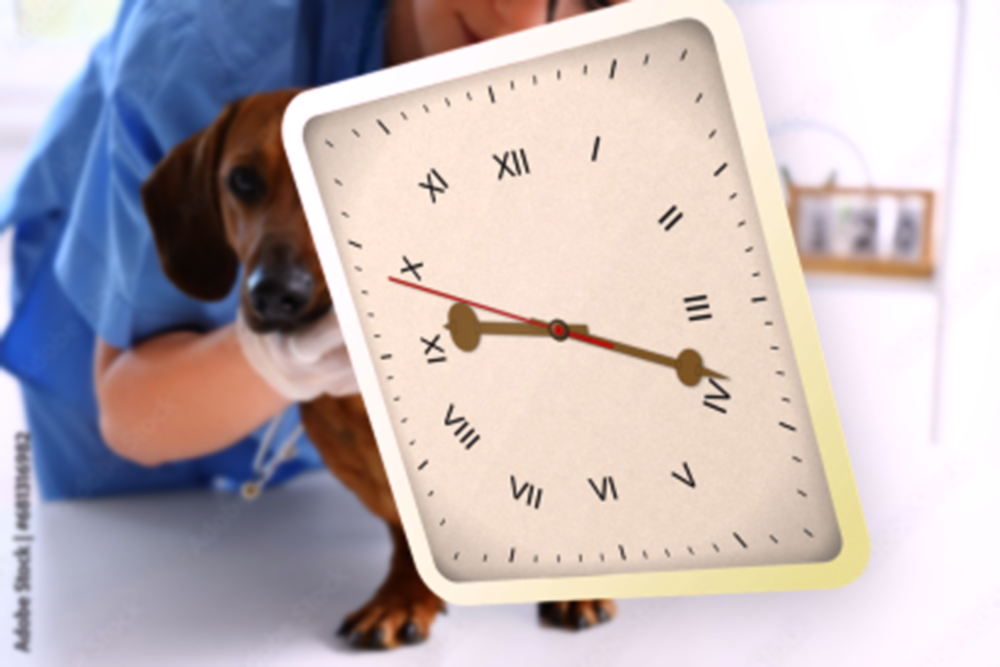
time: 9:18:49
